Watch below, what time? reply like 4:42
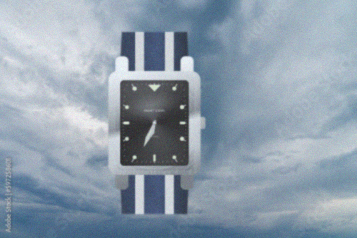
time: 6:34
